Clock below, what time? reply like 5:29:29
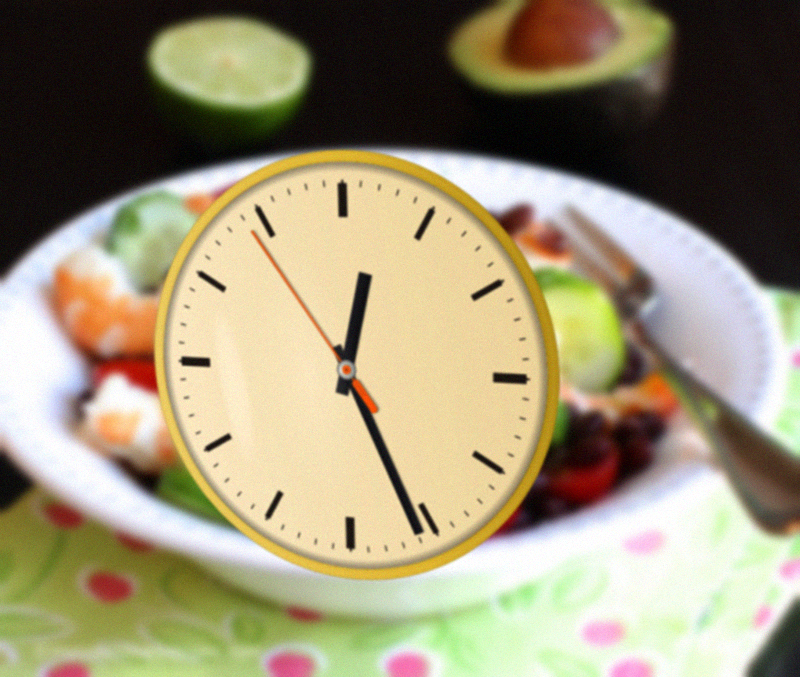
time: 12:25:54
